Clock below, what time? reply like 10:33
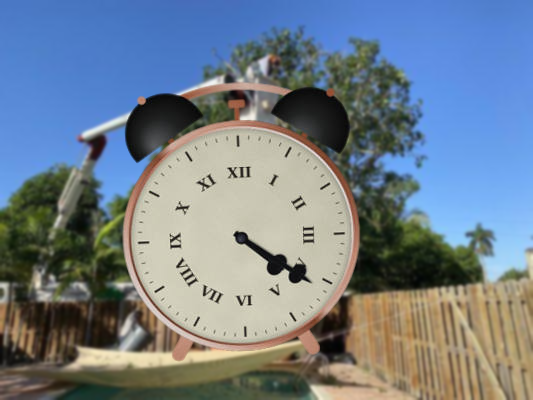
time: 4:21
